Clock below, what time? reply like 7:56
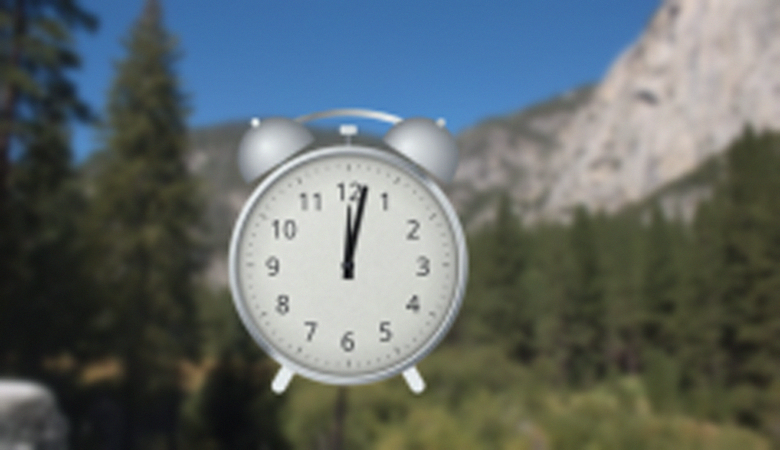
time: 12:02
